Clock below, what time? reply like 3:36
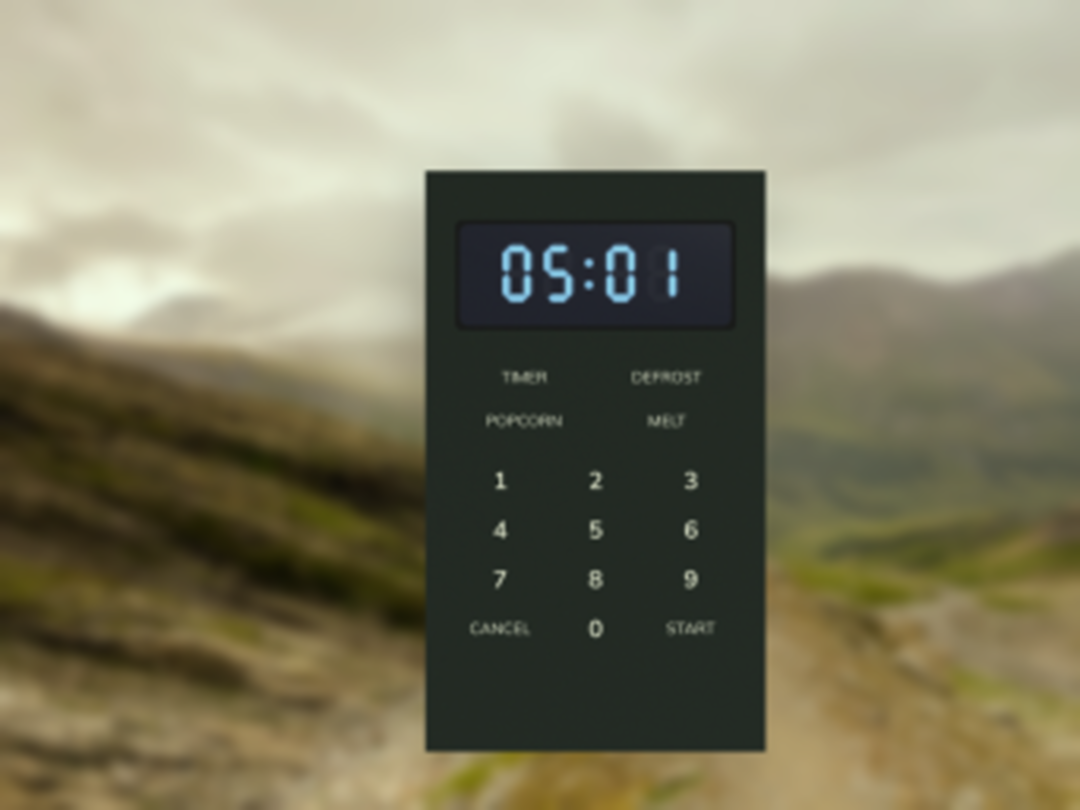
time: 5:01
